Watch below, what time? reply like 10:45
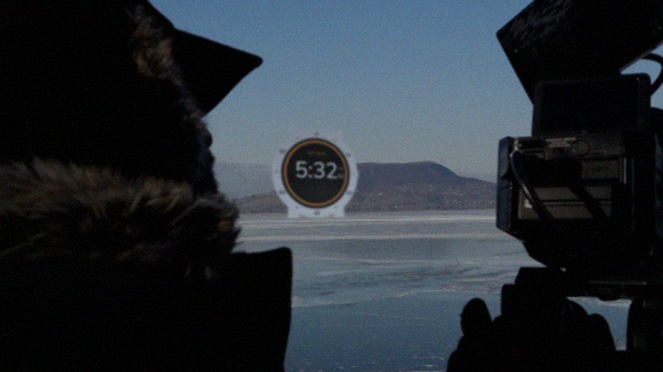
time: 5:32
